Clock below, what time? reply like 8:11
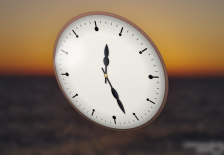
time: 12:27
